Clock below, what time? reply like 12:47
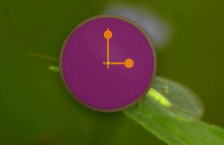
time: 3:00
